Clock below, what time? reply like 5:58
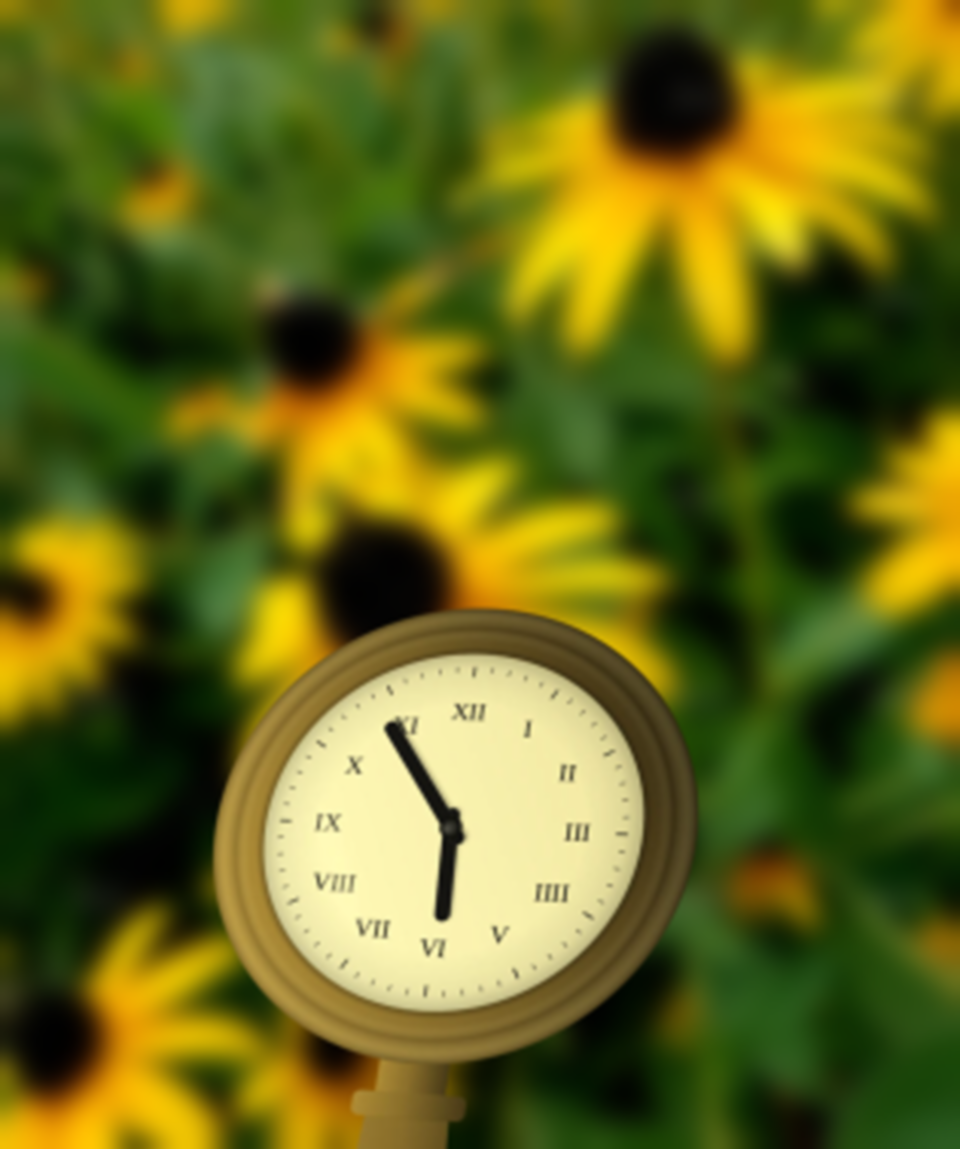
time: 5:54
